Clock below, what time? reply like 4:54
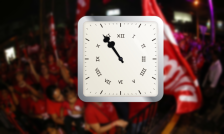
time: 10:54
